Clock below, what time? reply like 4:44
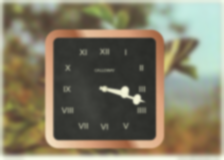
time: 3:18
